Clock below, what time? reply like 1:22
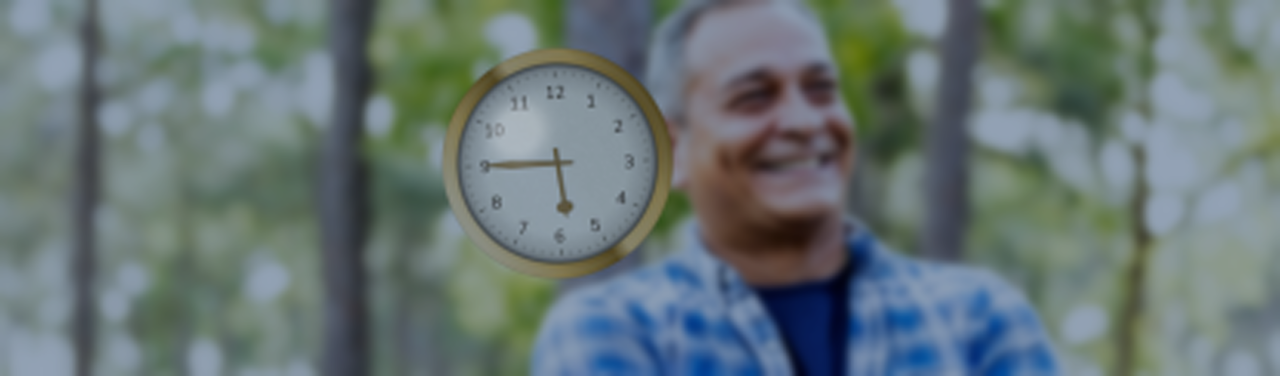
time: 5:45
